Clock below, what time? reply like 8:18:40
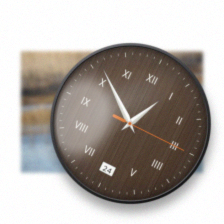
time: 12:51:15
